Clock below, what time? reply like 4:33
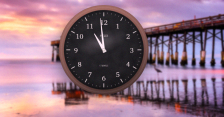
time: 10:59
